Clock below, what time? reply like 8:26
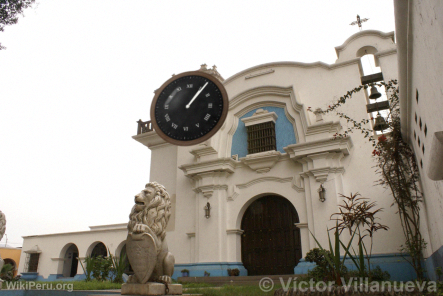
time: 1:06
